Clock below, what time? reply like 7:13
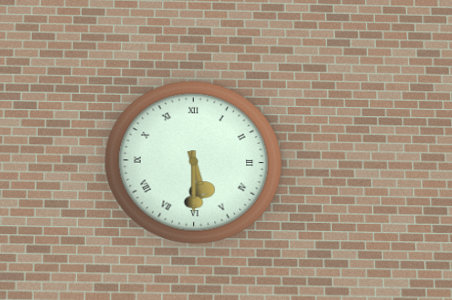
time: 5:30
